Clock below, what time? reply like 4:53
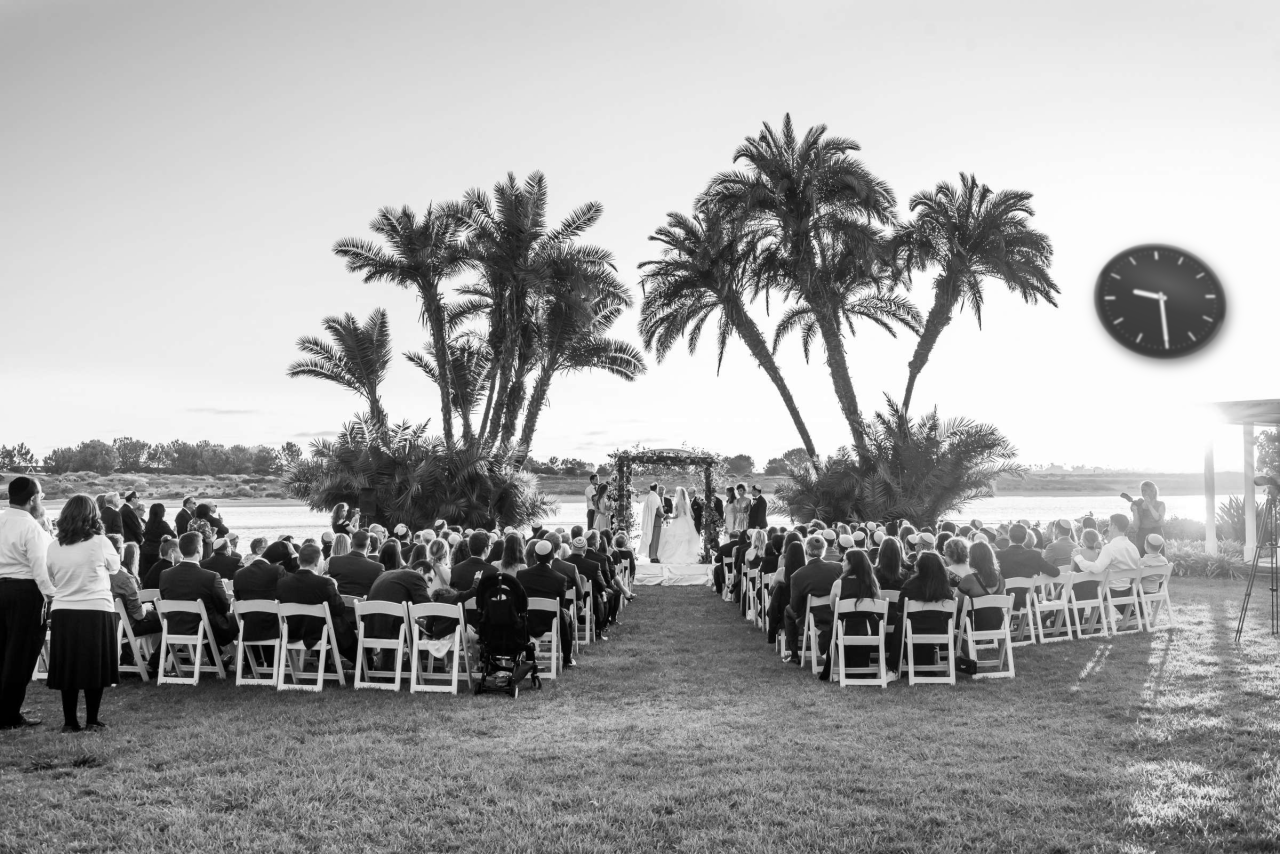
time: 9:30
